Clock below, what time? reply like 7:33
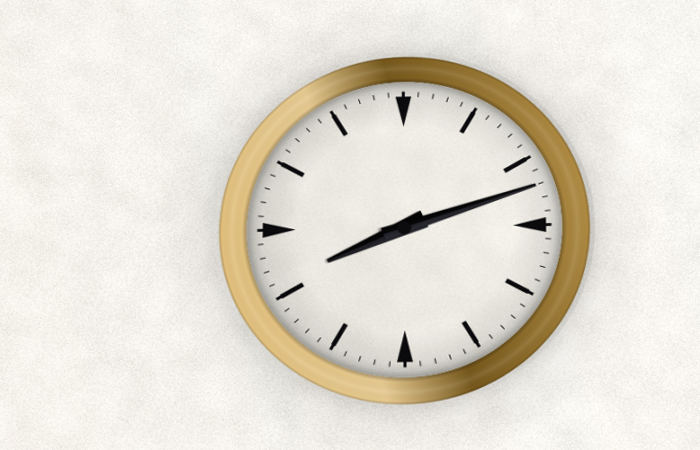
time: 8:12
